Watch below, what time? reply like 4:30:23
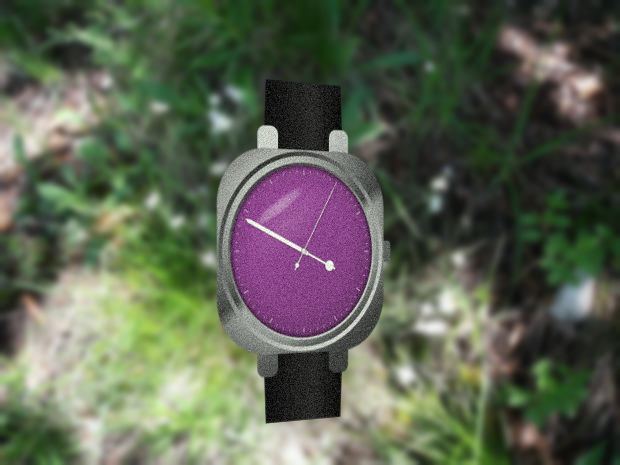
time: 3:49:05
